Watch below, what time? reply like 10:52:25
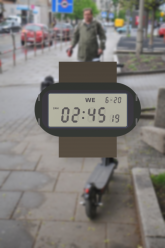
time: 2:45:19
